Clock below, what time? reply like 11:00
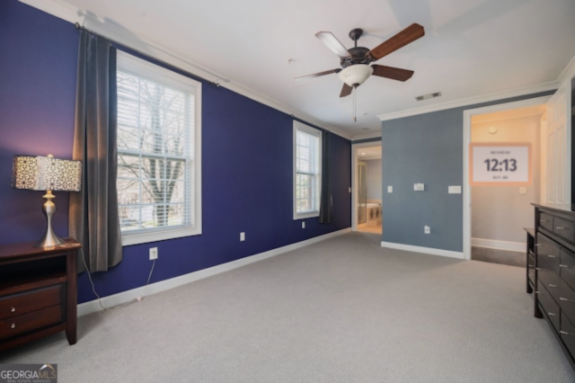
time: 12:13
